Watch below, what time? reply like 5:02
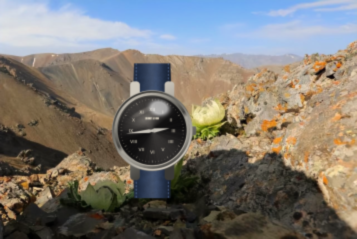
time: 2:44
